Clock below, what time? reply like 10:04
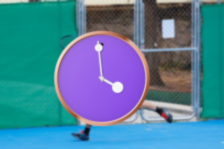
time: 3:59
